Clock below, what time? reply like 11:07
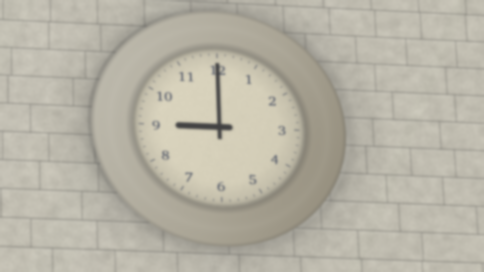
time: 9:00
